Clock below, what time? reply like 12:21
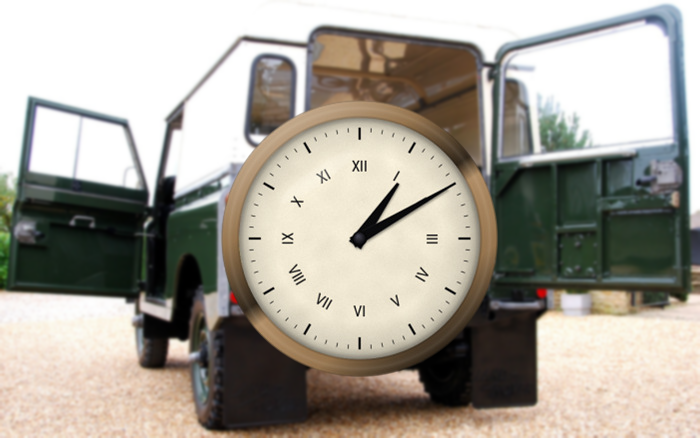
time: 1:10
